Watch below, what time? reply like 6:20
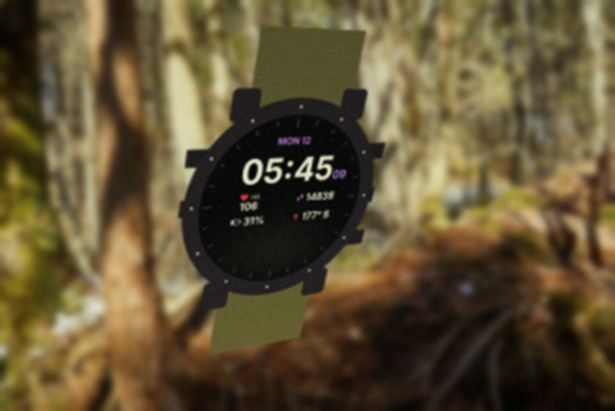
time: 5:45
